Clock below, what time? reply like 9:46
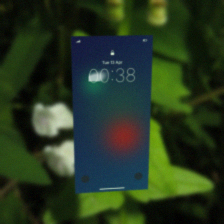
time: 0:38
